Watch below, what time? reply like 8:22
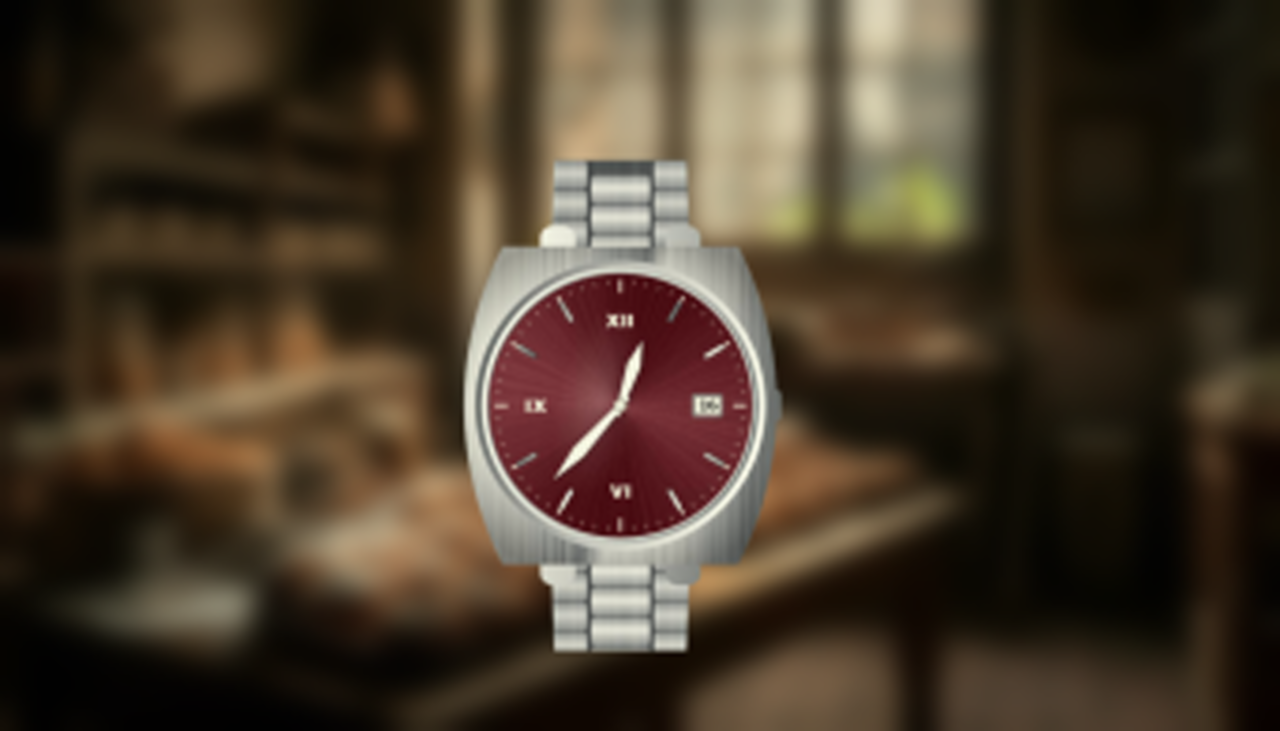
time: 12:37
